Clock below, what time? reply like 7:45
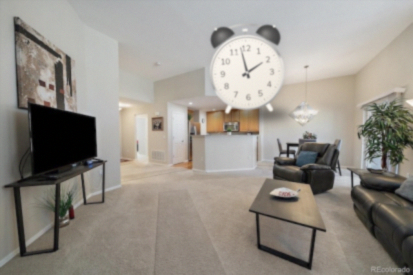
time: 1:58
